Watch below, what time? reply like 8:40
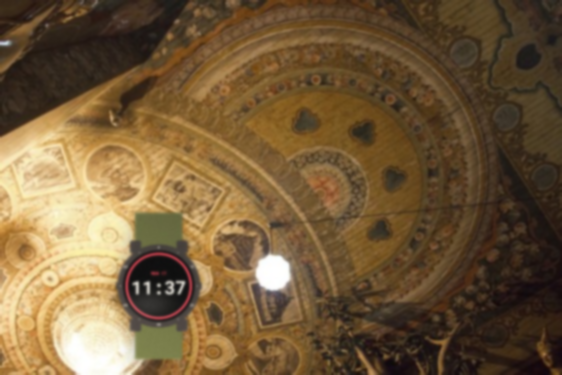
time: 11:37
